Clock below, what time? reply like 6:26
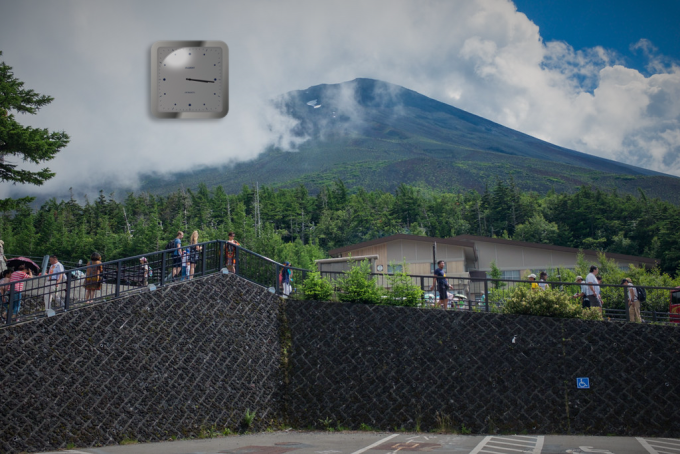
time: 3:16
